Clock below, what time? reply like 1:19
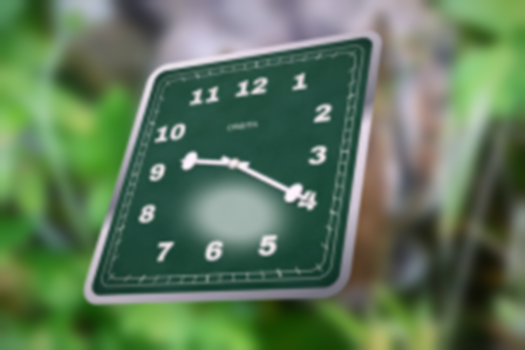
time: 9:20
